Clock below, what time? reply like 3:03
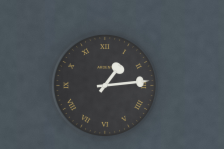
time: 1:14
